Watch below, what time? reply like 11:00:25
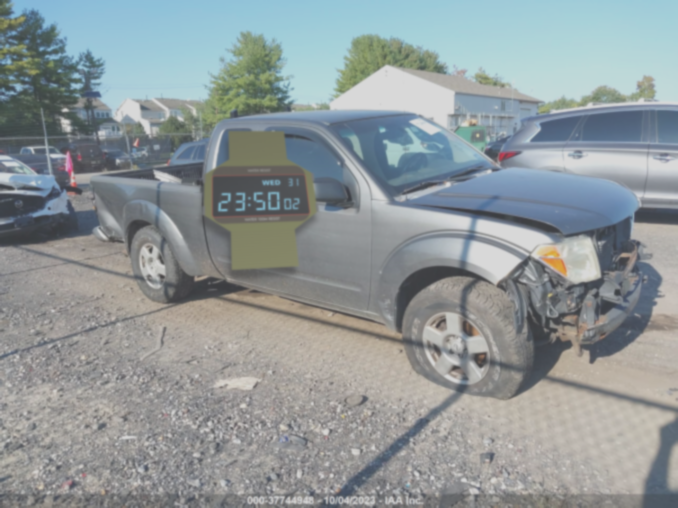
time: 23:50:02
